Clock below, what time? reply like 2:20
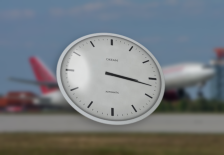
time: 3:17
